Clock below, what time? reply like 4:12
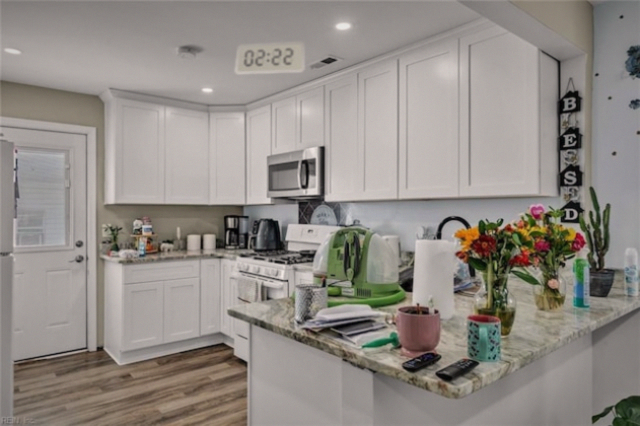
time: 2:22
